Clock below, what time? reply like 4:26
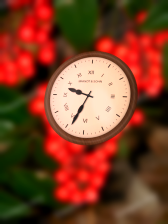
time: 9:34
